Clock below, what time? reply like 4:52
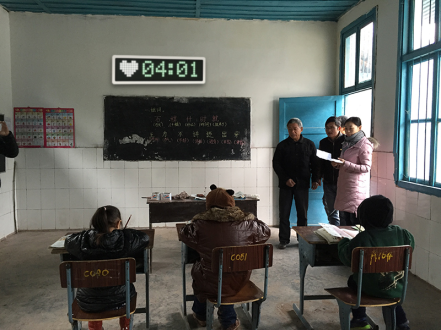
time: 4:01
